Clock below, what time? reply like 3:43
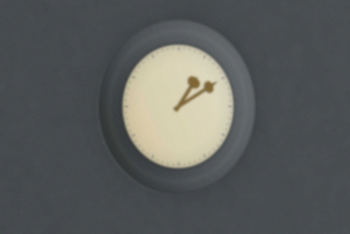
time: 1:10
